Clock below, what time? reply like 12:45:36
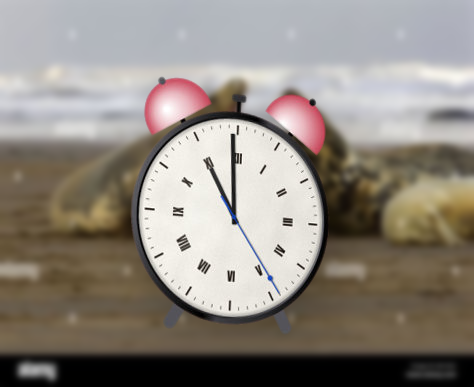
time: 10:59:24
